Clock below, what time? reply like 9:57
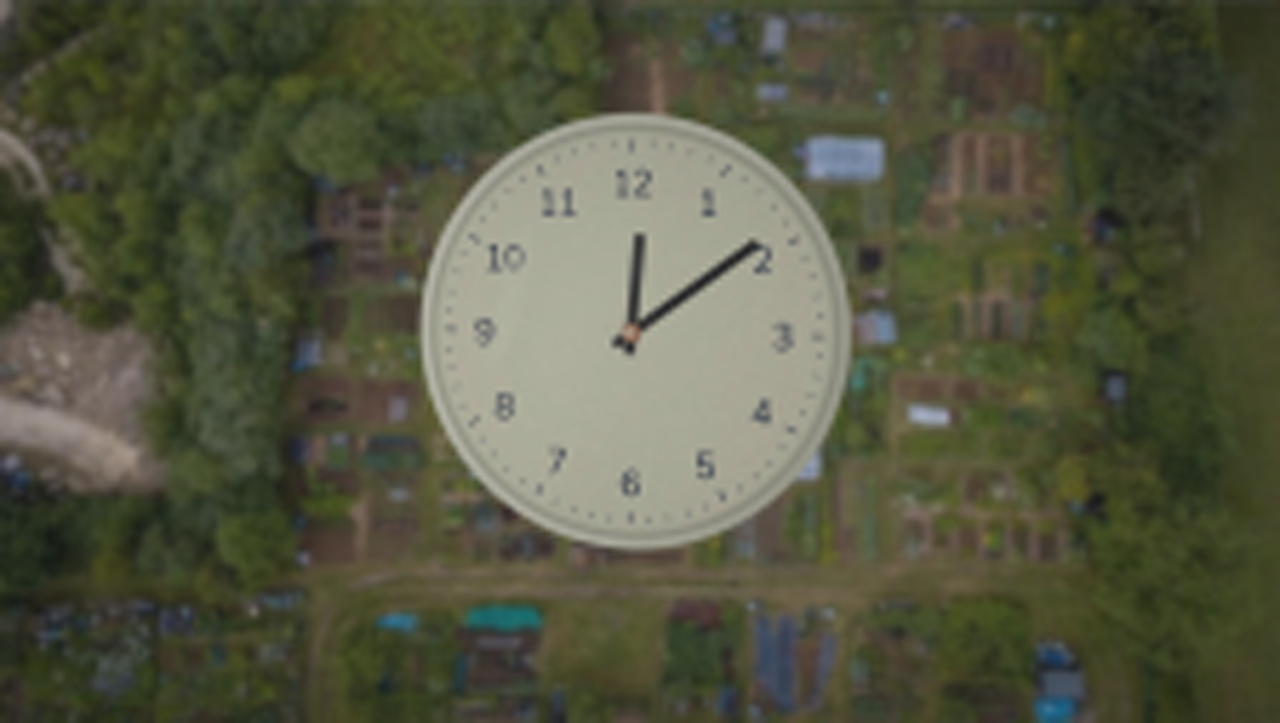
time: 12:09
